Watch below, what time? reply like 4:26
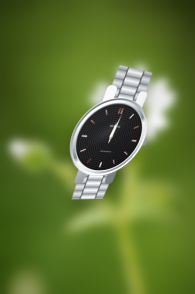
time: 12:01
